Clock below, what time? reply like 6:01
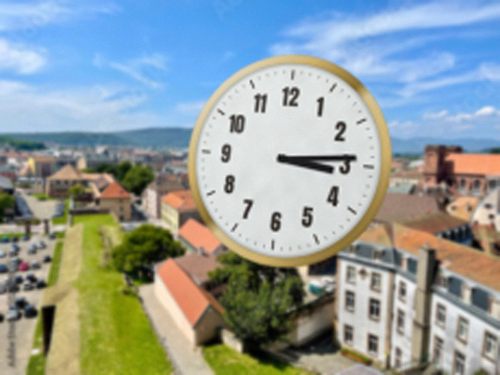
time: 3:14
